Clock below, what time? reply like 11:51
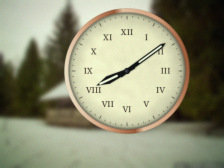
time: 8:09
